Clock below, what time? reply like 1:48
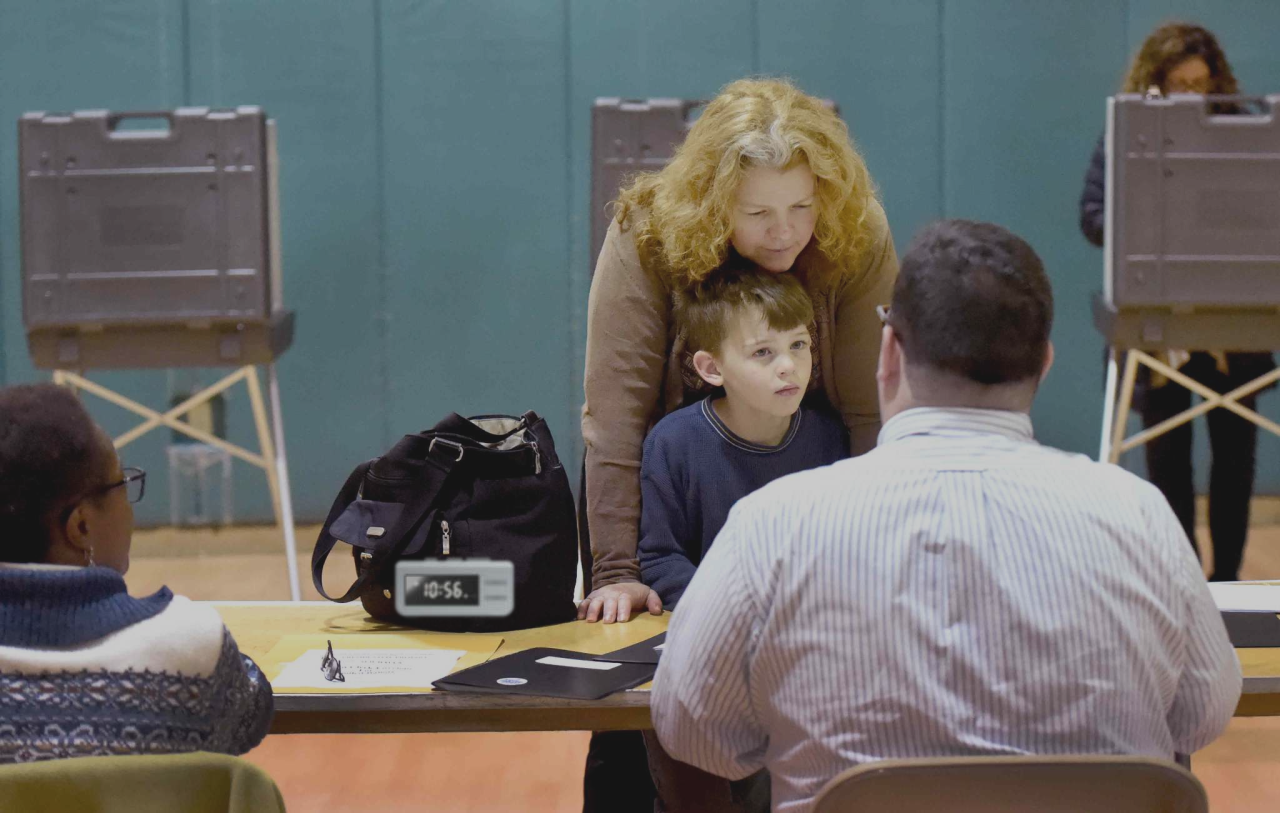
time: 10:56
